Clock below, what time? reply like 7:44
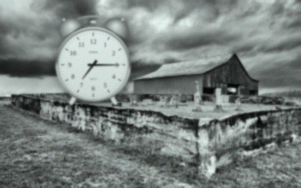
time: 7:15
